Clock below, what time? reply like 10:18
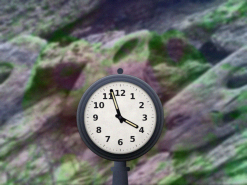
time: 3:57
